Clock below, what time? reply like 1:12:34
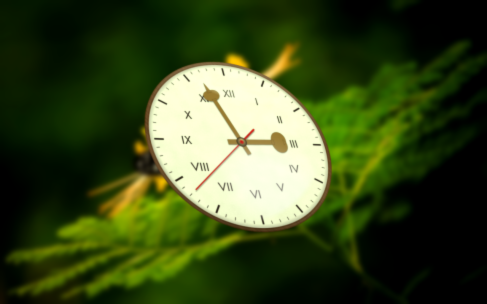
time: 2:56:38
